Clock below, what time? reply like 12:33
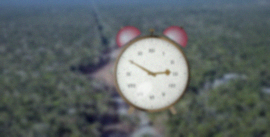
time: 2:50
